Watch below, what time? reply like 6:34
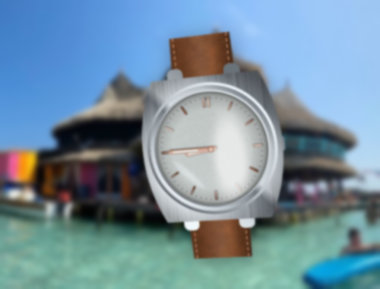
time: 8:45
